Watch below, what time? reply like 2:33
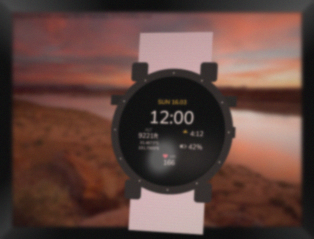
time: 12:00
